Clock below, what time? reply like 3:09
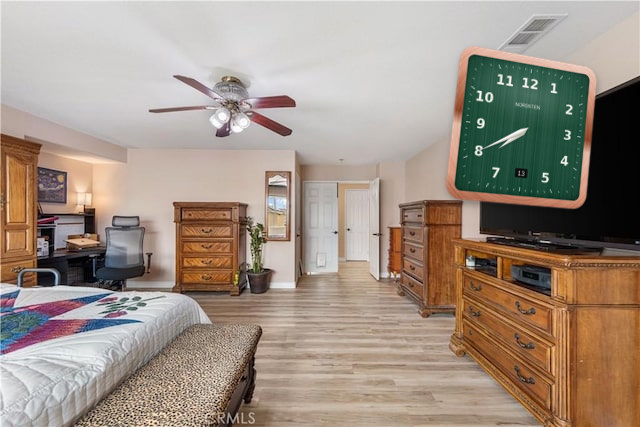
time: 7:40
